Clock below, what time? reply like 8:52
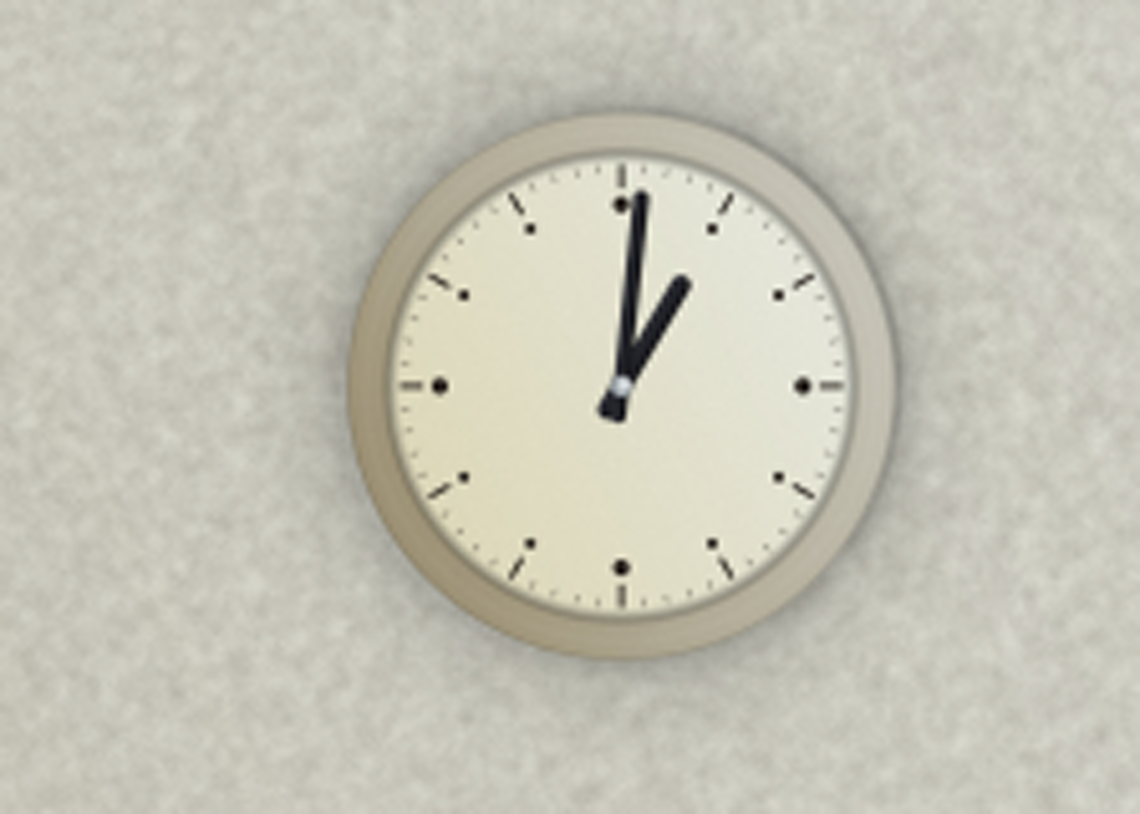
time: 1:01
